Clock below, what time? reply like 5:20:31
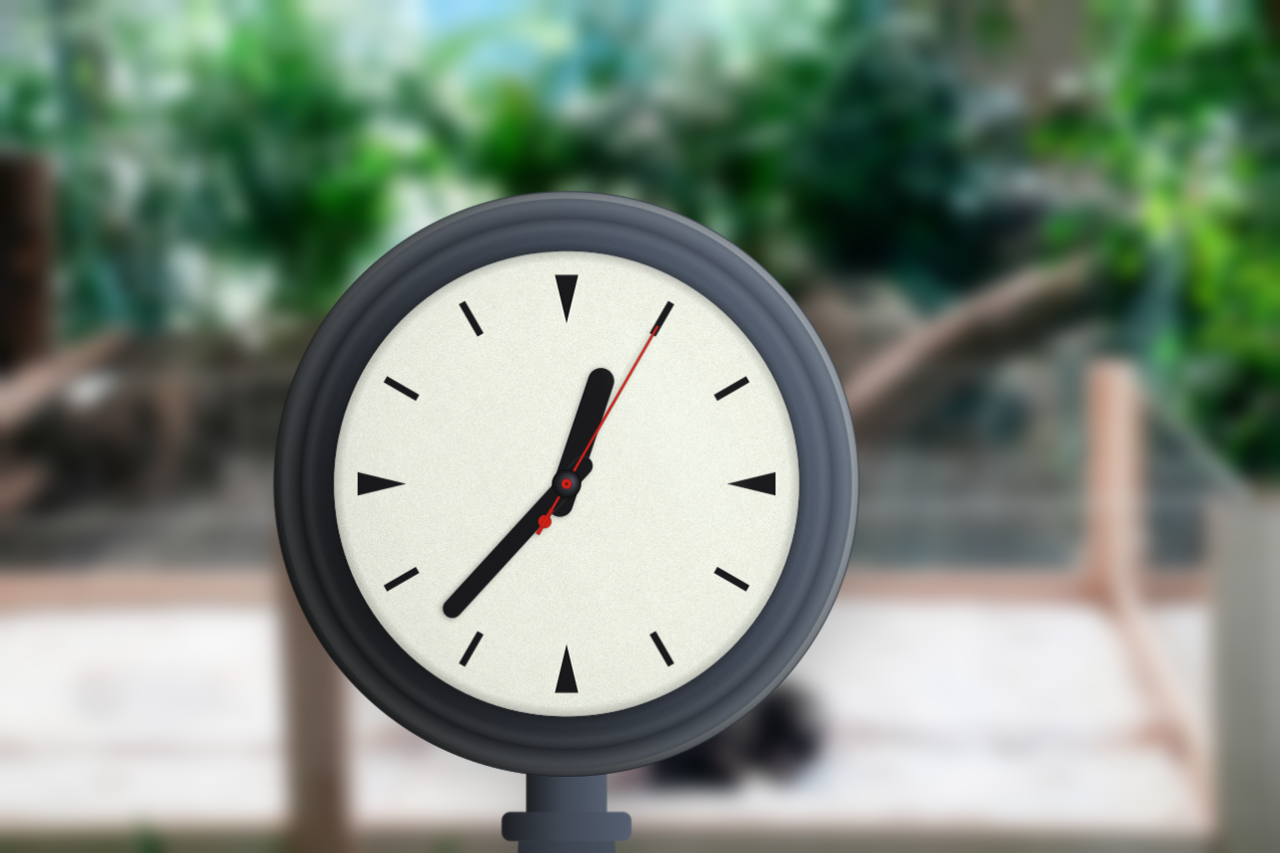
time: 12:37:05
